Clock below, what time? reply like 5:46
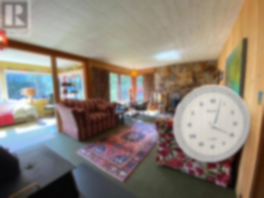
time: 4:03
